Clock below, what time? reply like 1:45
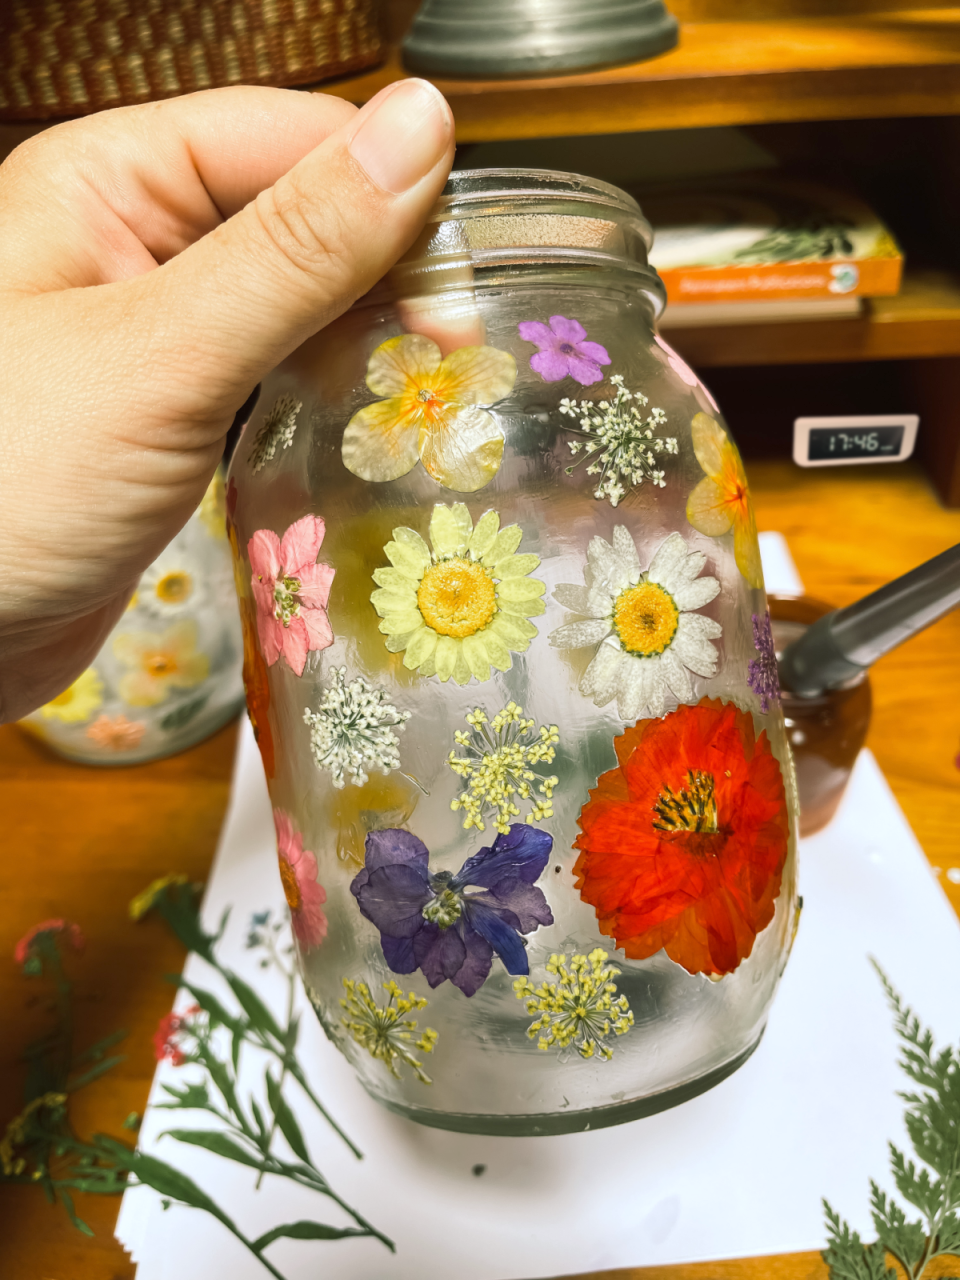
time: 17:46
